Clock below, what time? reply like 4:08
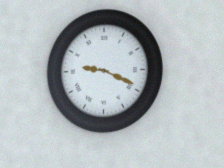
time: 9:19
